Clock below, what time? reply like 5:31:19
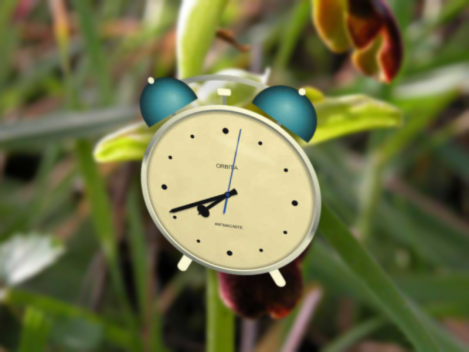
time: 7:41:02
